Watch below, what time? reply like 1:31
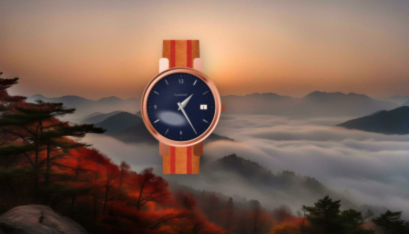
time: 1:25
